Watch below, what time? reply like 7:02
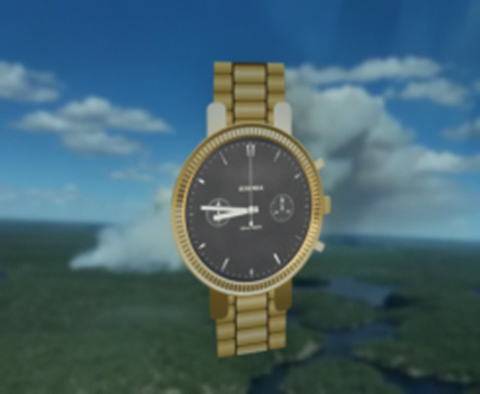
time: 8:46
